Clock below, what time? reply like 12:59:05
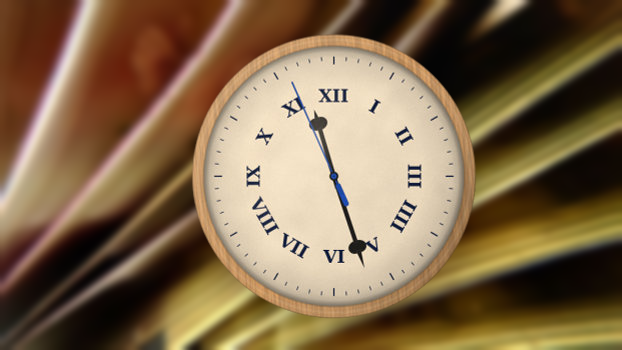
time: 11:26:56
